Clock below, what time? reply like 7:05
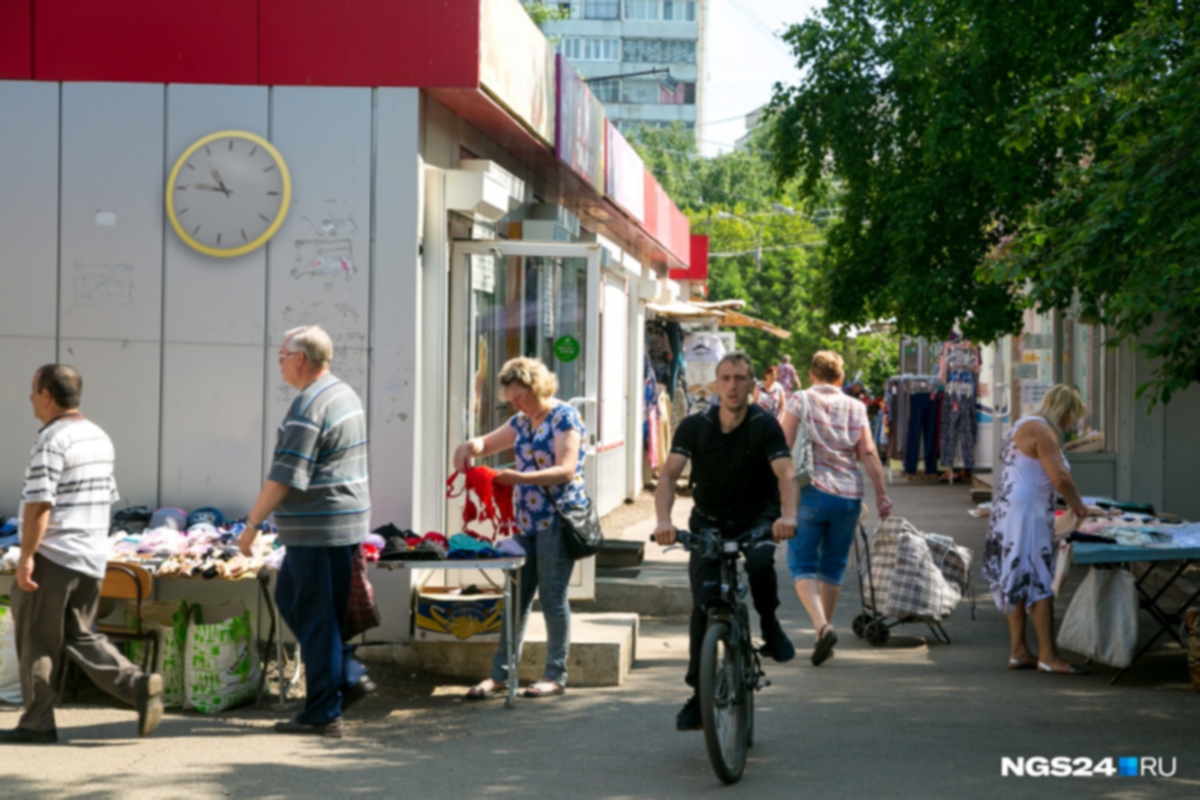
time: 10:46
